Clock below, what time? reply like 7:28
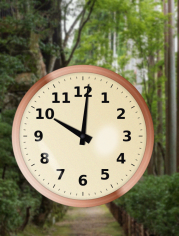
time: 10:01
